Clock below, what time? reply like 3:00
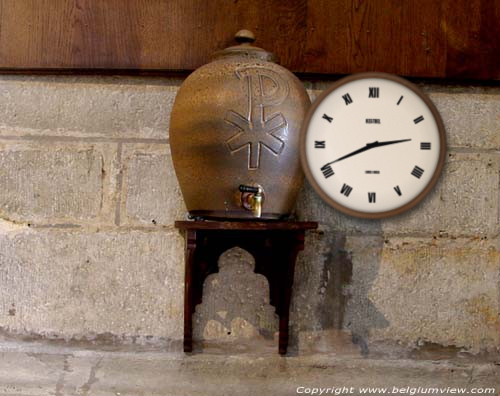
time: 2:41
